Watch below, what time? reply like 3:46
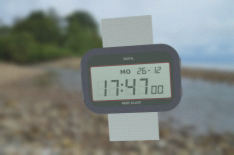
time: 17:47
